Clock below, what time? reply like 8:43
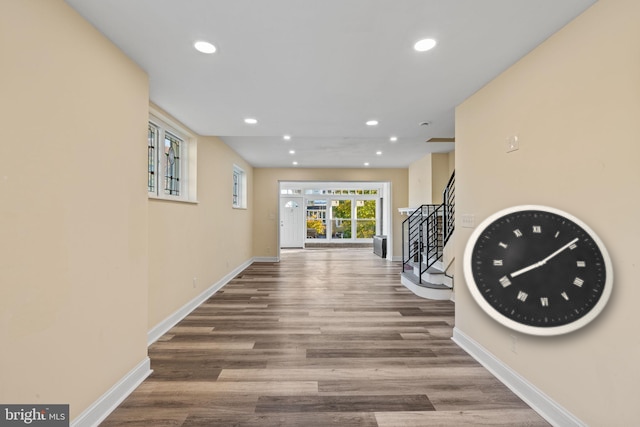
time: 8:09
